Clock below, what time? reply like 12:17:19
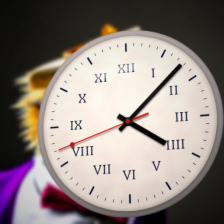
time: 4:07:42
